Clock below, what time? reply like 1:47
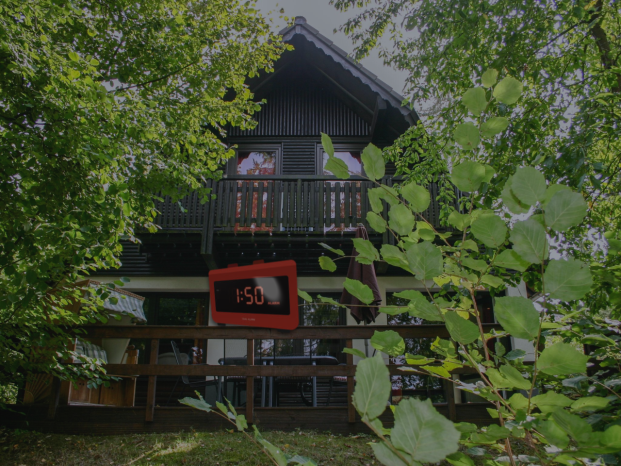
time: 1:50
